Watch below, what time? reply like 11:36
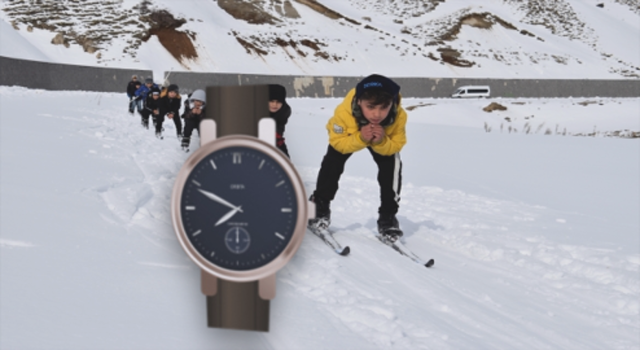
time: 7:49
